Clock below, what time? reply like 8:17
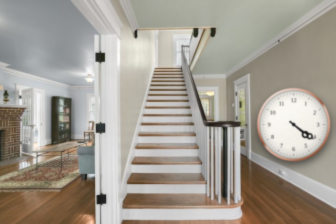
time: 4:21
